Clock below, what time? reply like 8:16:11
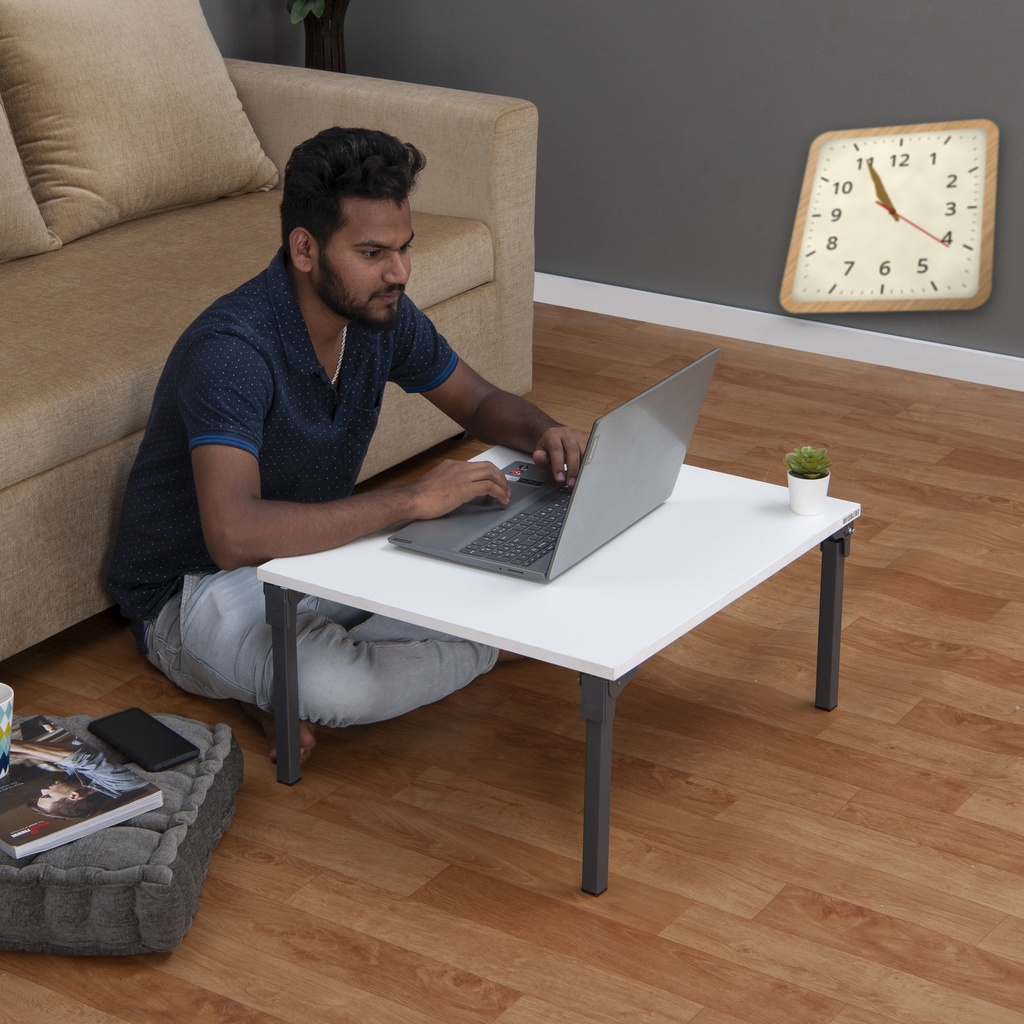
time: 10:55:21
